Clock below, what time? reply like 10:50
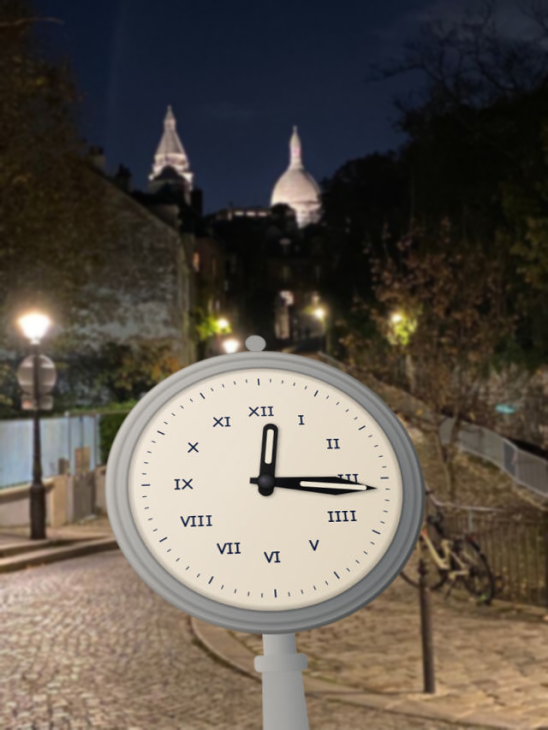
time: 12:16
